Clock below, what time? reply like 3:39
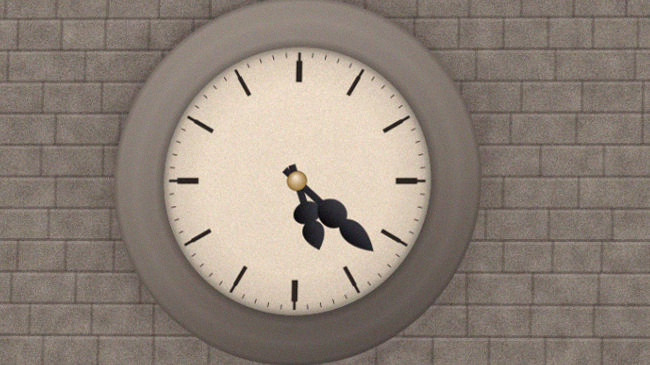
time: 5:22
